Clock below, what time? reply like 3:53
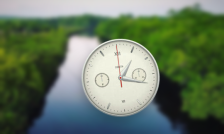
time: 1:18
